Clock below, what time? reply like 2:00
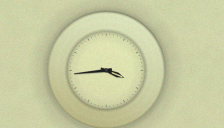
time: 3:44
